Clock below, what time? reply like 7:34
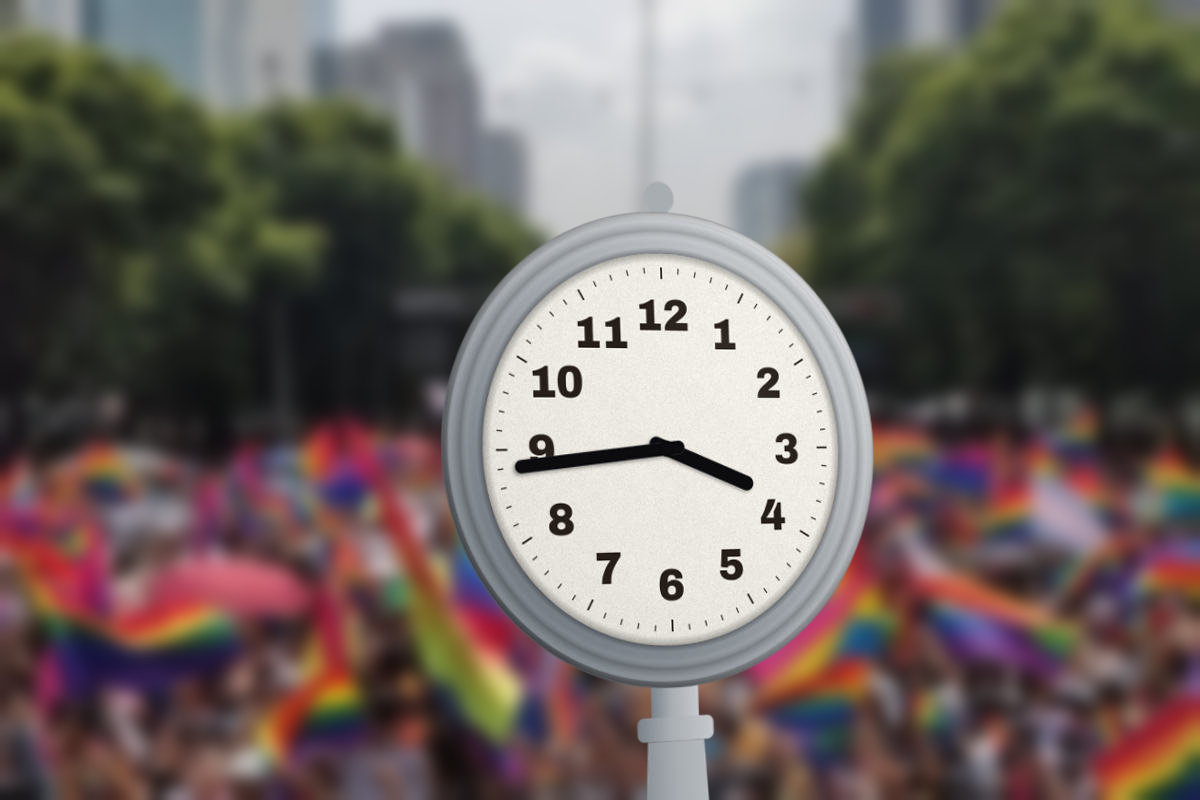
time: 3:44
